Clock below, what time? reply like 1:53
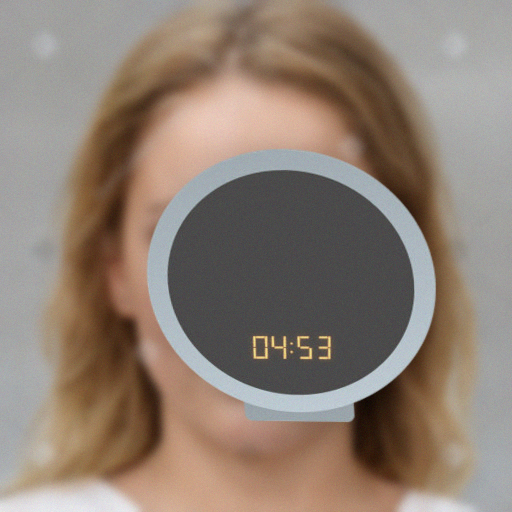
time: 4:53
